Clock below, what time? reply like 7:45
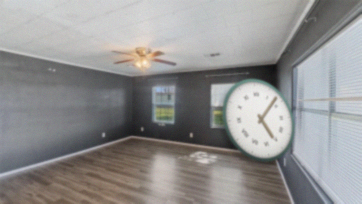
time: 5:08
